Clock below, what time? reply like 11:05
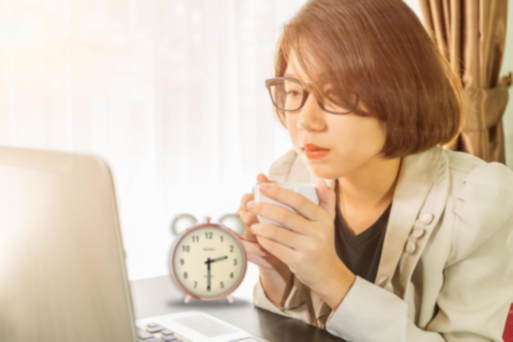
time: 2:30
